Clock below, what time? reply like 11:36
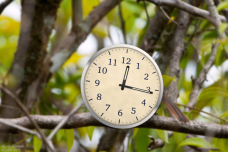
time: 12:16
